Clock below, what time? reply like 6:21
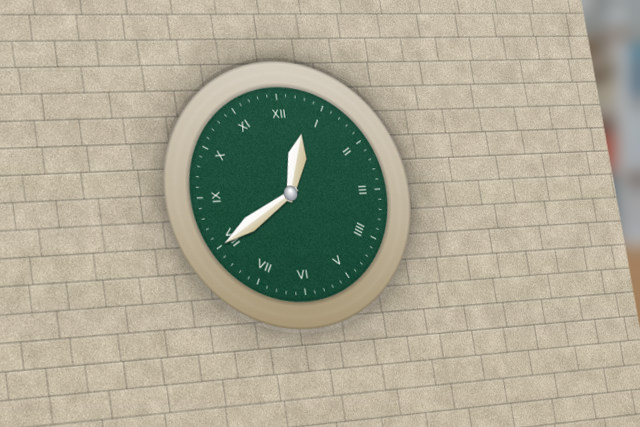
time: 12:40
